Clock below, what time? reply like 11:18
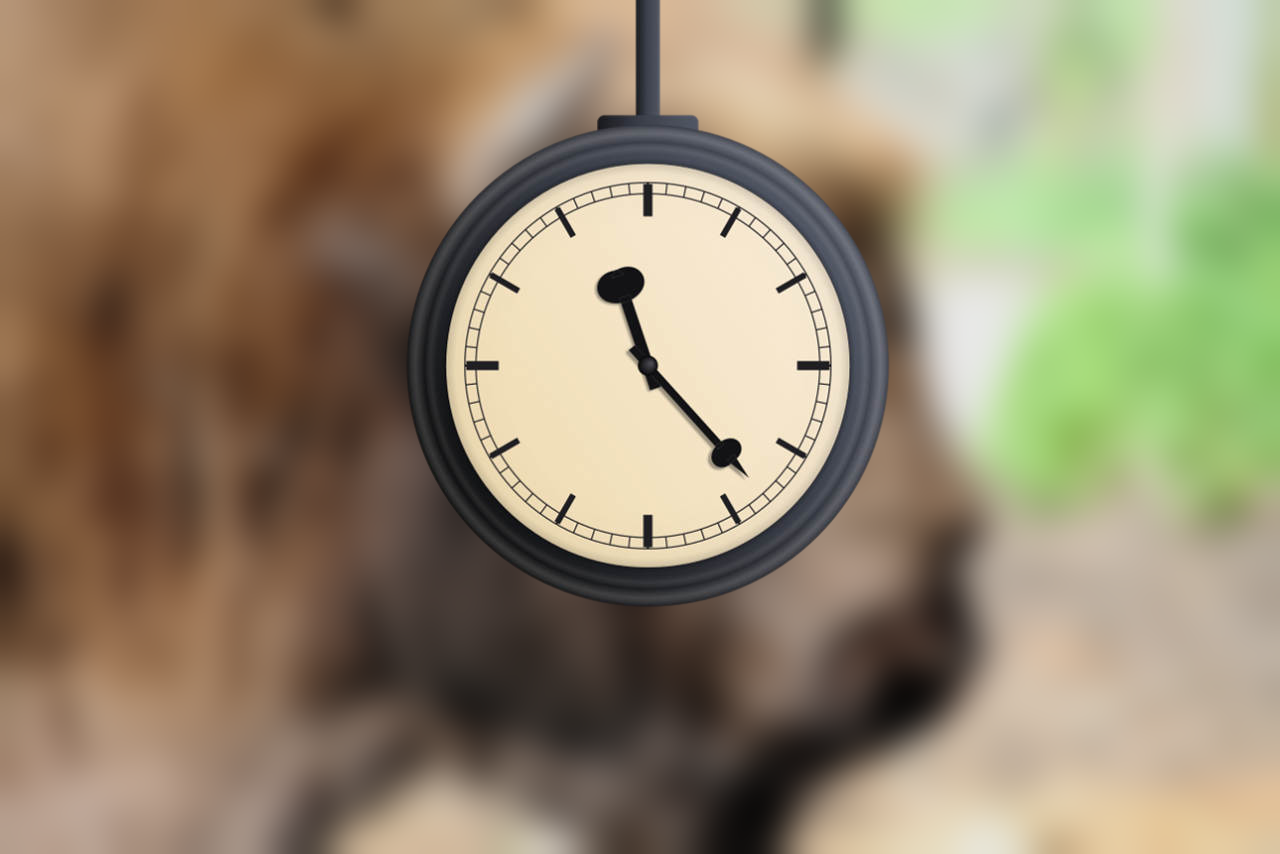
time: 11:23
